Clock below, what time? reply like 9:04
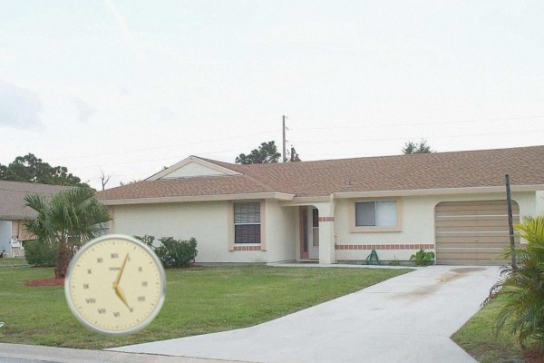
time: 5:04
